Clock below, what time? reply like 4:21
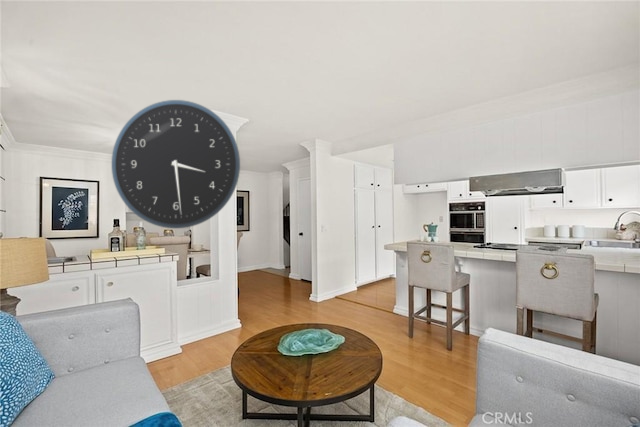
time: 3:29
